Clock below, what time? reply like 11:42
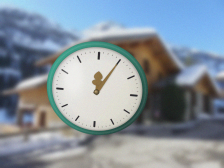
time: 12:05
